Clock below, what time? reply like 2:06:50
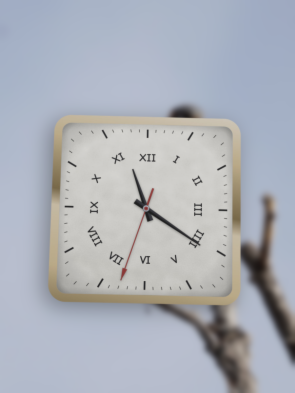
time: 11:20:33
